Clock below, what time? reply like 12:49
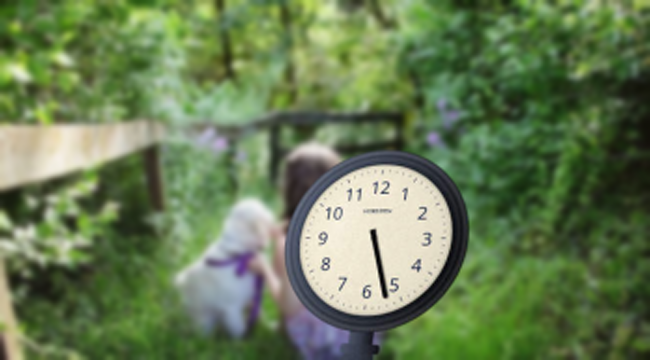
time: 5:27
